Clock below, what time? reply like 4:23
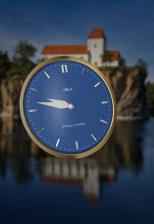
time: 9:47
